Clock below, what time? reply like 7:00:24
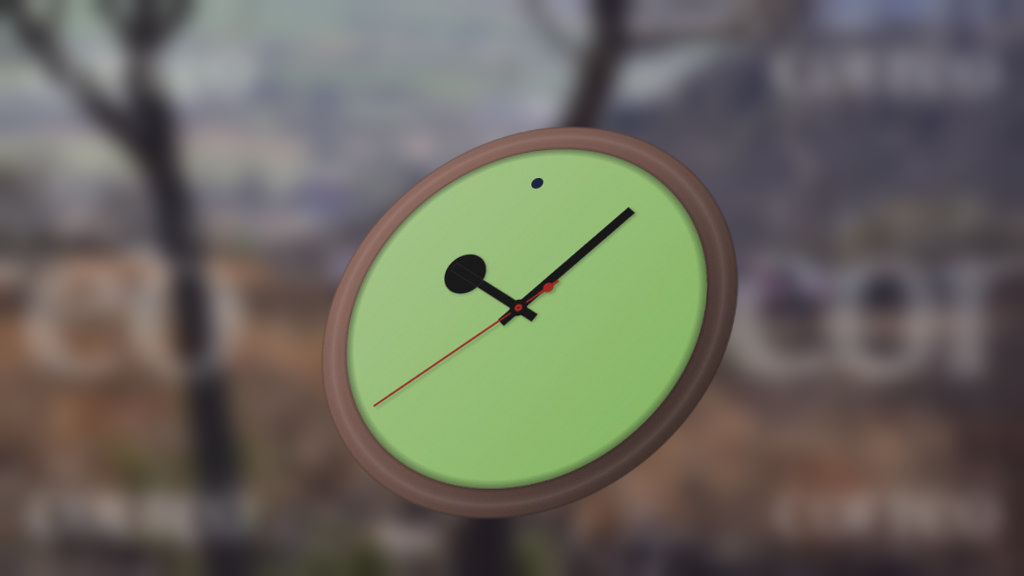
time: 10:07:39
